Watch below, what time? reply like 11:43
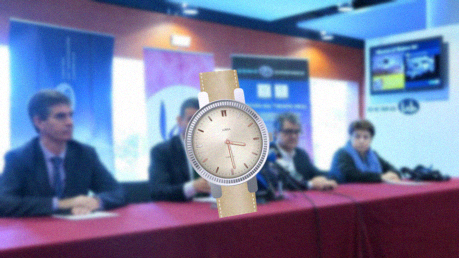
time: 3:29
